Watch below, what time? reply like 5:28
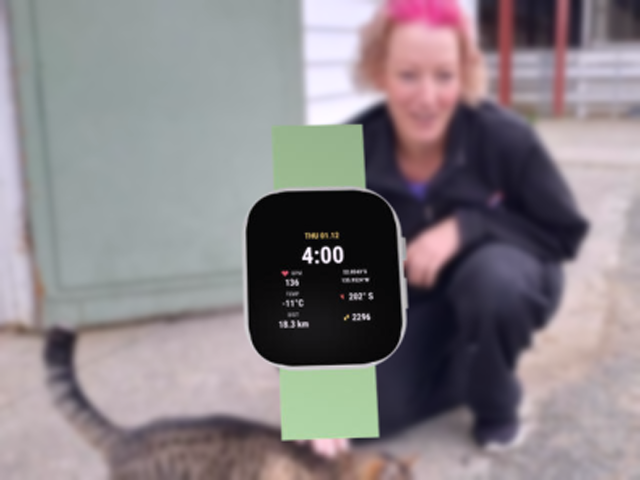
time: 4:00
